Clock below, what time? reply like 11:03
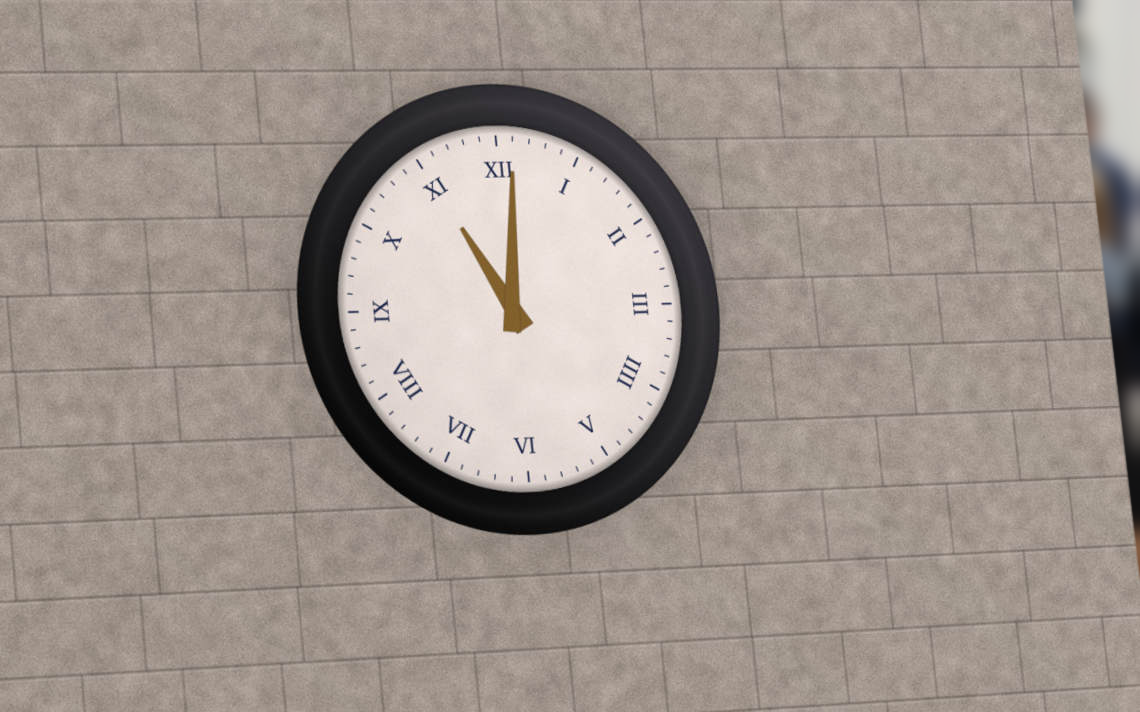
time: 11:01
